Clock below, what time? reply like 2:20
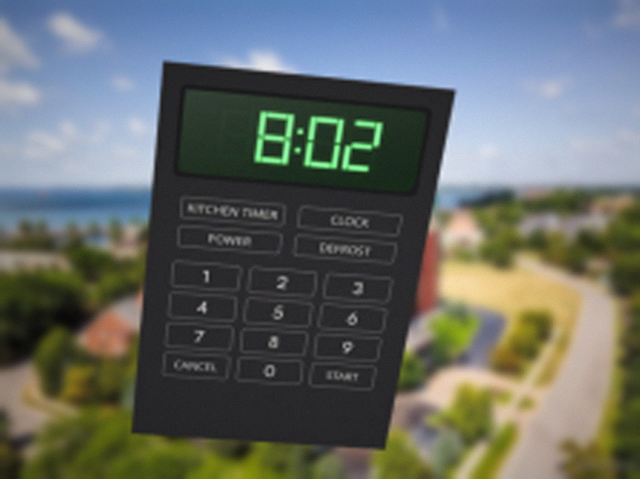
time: 8:02
